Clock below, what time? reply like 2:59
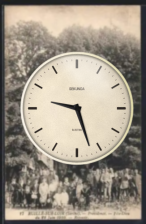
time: 9:27
